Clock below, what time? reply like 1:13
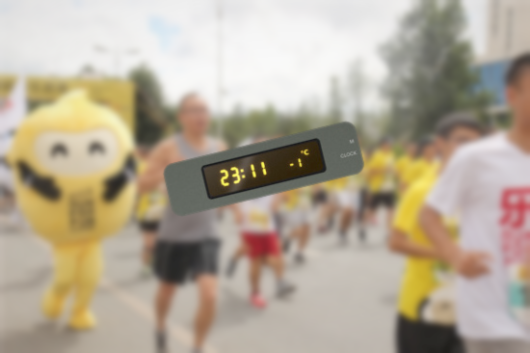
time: 23:11
